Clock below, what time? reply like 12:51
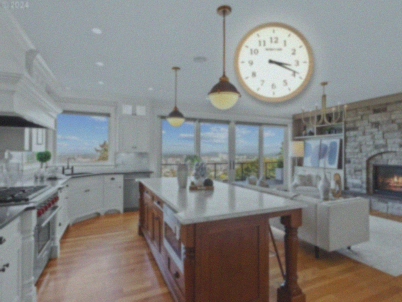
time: 3:19
